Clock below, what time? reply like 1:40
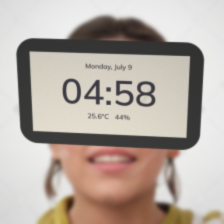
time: 4:58
